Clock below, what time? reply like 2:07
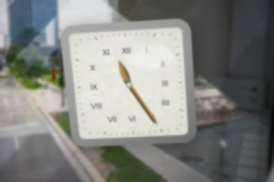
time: 11:25
